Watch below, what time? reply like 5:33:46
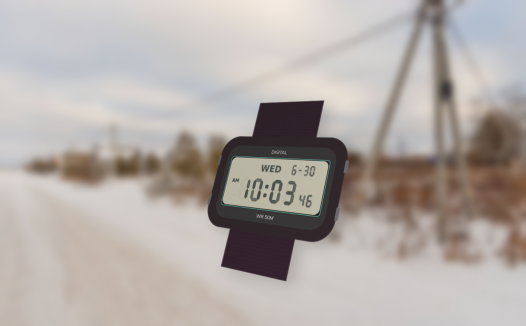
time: 10:03:46
